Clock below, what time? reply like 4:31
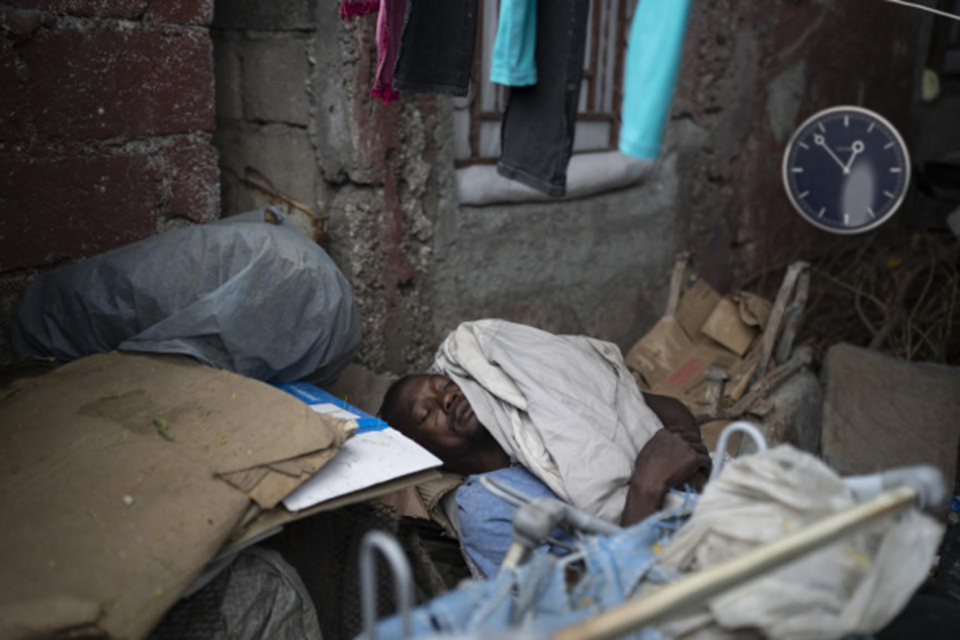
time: 12:53
